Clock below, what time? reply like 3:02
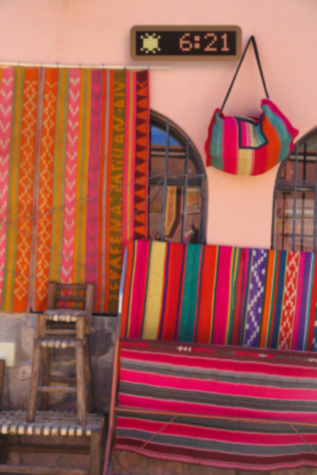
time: 6:21
